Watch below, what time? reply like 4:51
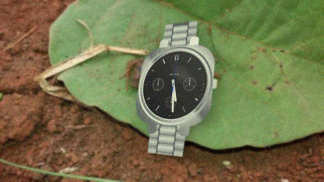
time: 5:29
